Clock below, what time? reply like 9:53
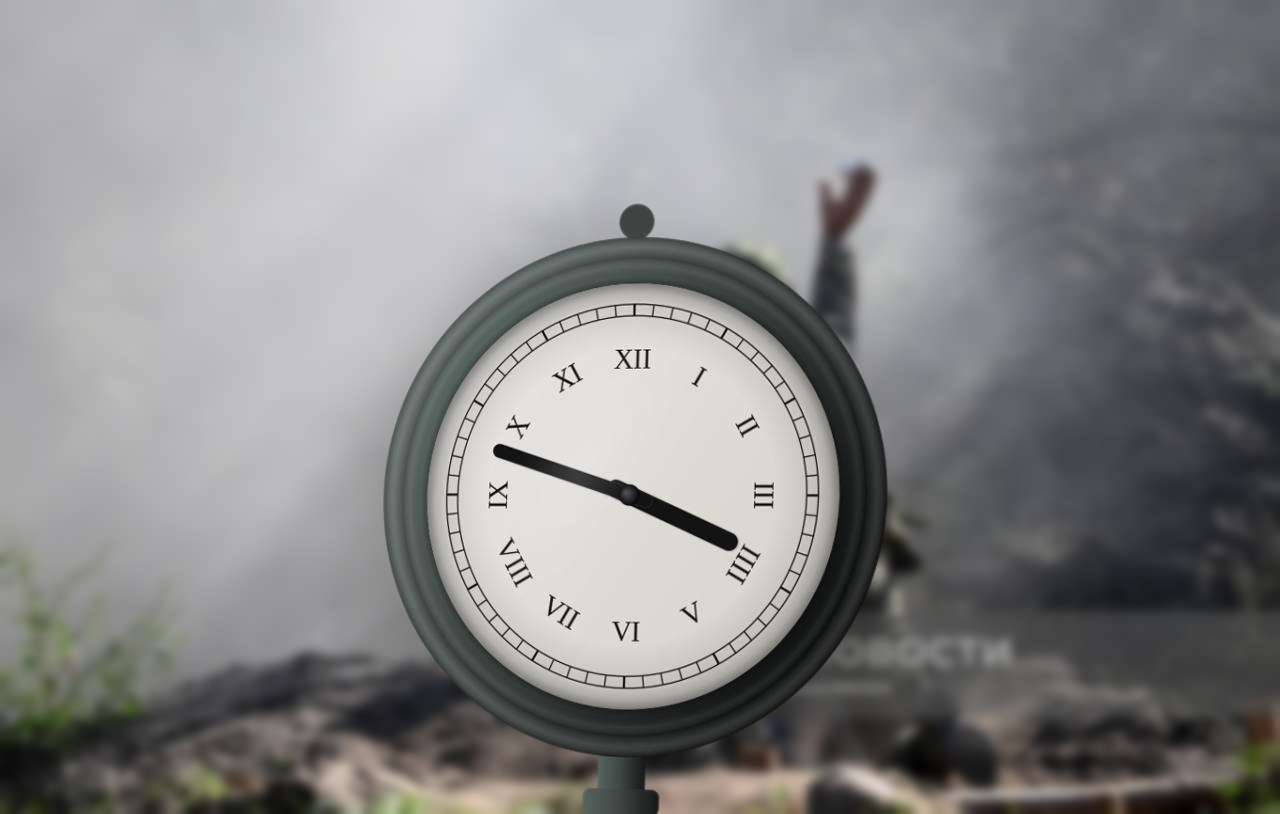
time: 3:48
